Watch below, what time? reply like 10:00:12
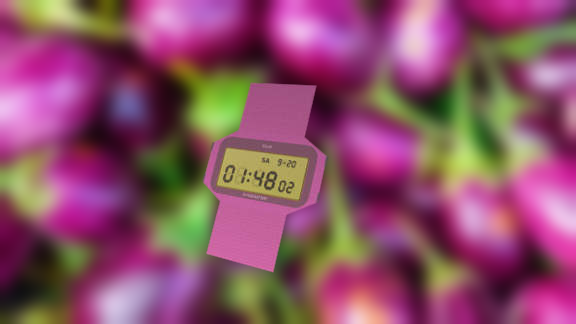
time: 1:48:02
